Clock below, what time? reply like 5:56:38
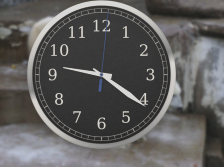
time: 9:21:01
